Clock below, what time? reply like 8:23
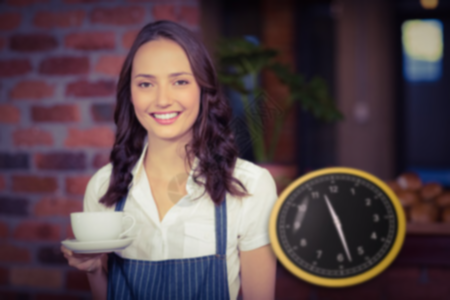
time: 11:28
